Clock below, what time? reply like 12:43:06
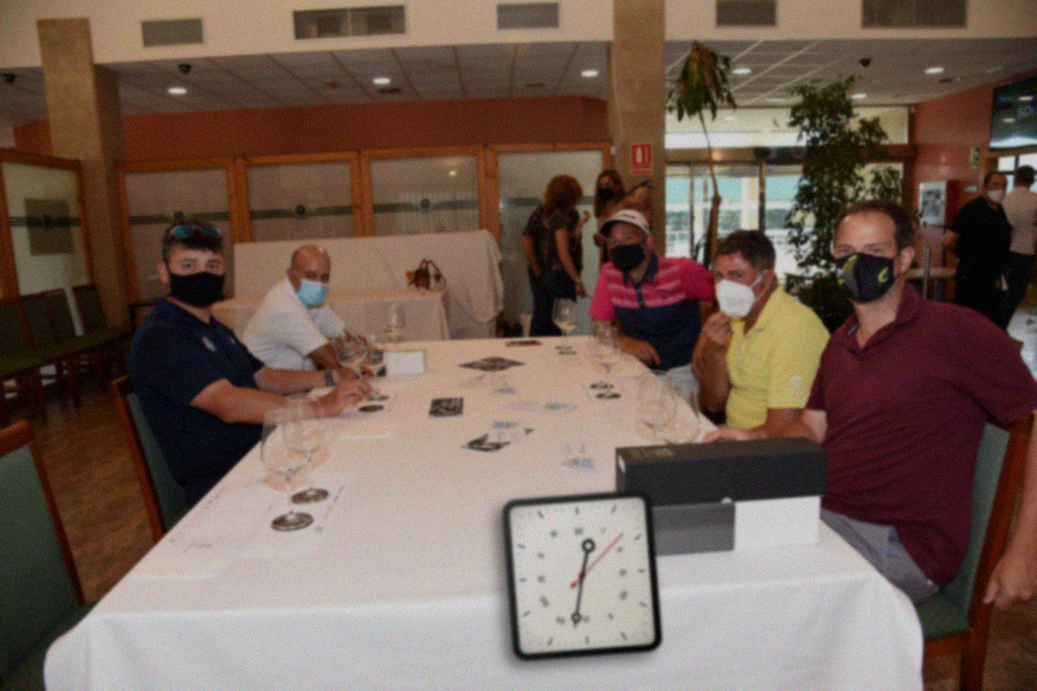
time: 12:32:08
